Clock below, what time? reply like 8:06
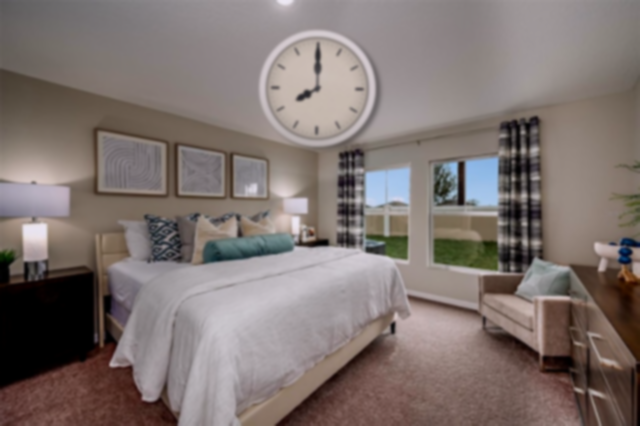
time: 8:00
